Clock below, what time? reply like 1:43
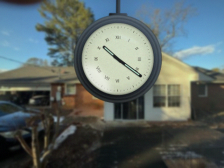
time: 10:21
